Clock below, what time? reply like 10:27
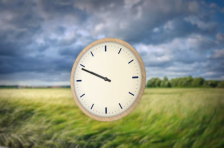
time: 9:49
